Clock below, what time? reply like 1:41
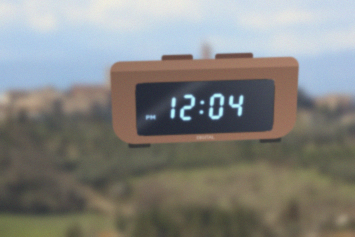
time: 12:04
